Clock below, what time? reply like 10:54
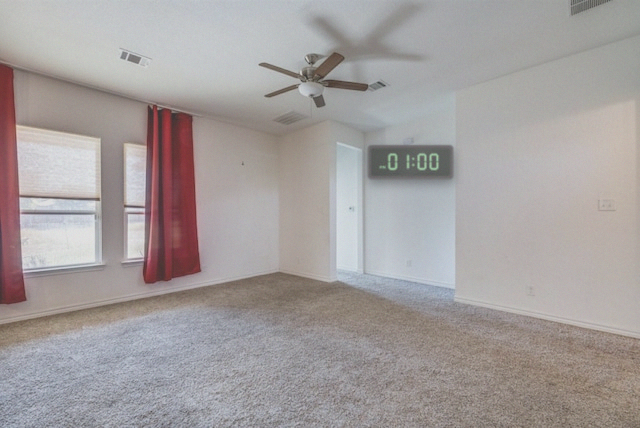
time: 1:00
